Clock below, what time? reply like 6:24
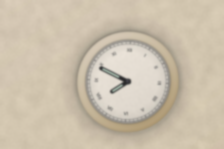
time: 7:49
